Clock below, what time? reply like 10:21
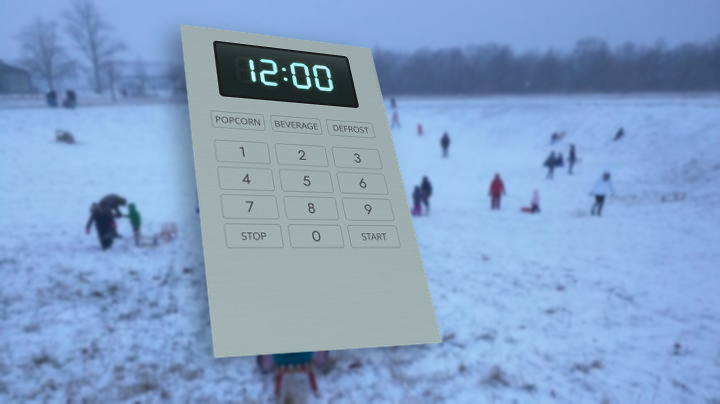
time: 12:00
